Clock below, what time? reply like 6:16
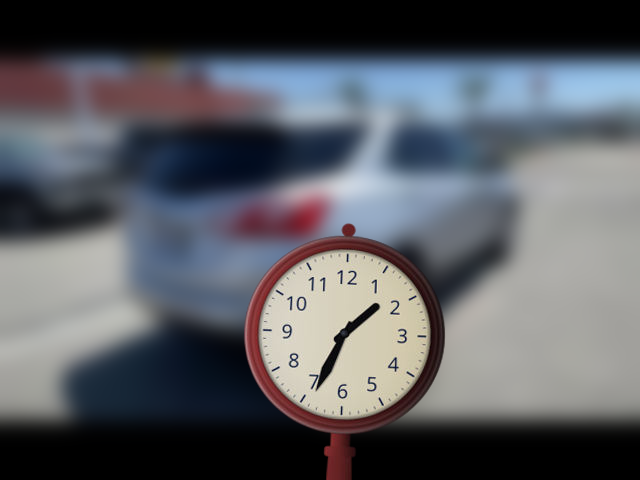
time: 1:34
